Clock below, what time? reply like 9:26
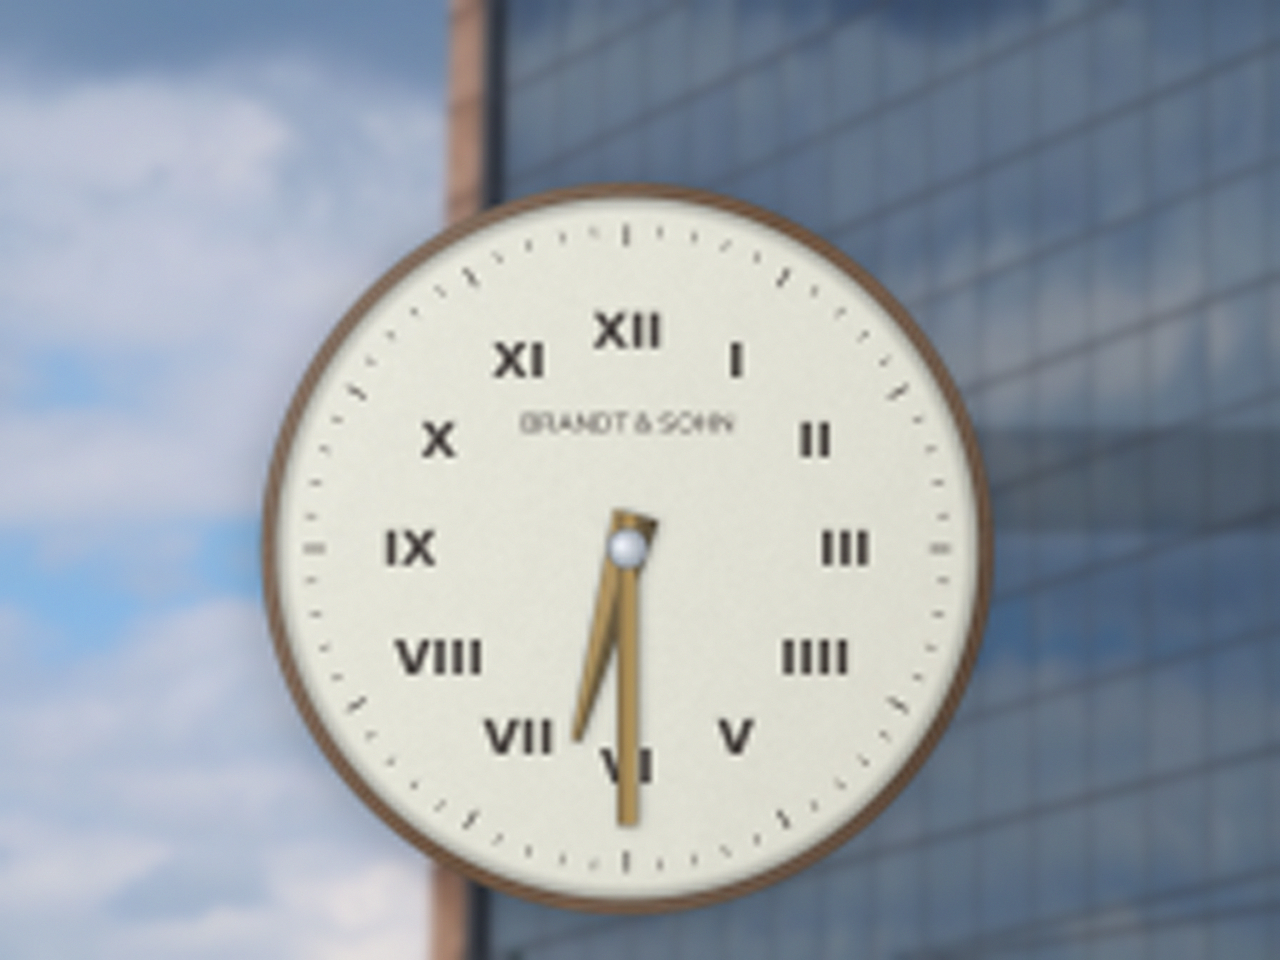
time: 6:30
